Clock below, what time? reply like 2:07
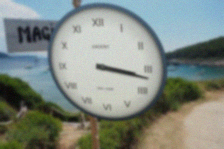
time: 3:17
